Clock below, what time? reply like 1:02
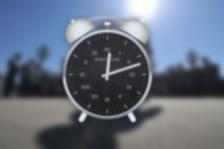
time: 12:12
